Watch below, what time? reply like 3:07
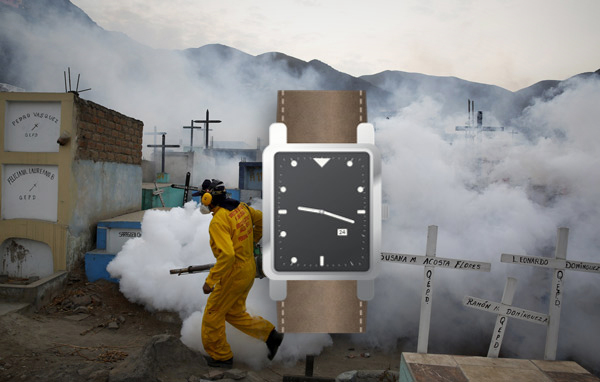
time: 9:18
